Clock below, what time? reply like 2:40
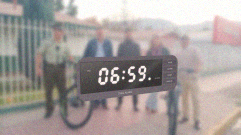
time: 6:59
